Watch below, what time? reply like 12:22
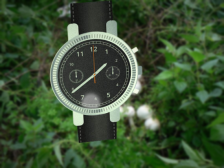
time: 1:39
